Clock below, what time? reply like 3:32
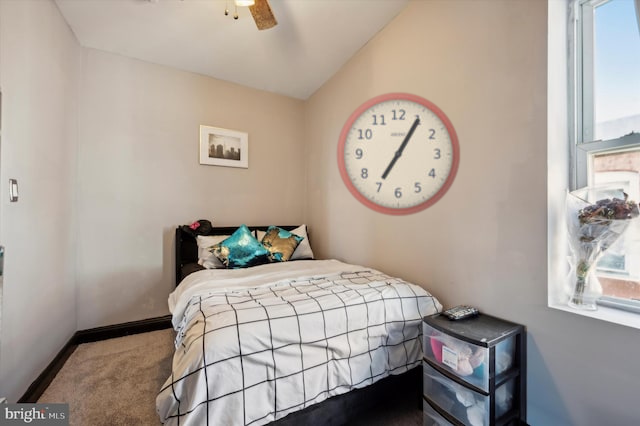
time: 7:05
